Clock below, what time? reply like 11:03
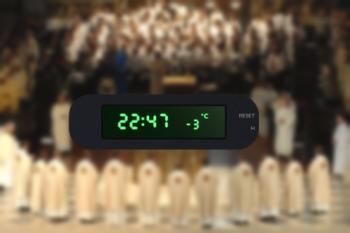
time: 22:47
